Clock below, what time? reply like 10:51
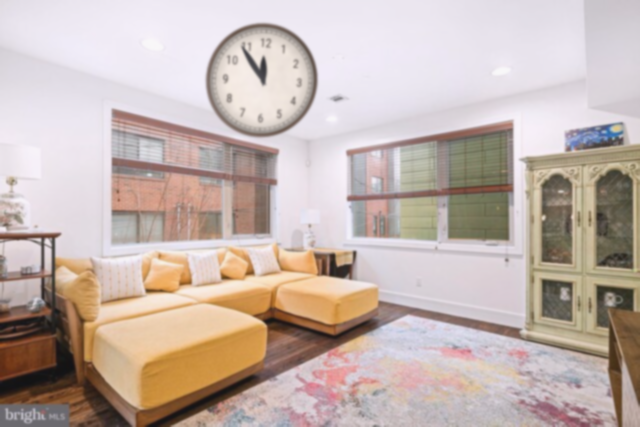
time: 11:54
